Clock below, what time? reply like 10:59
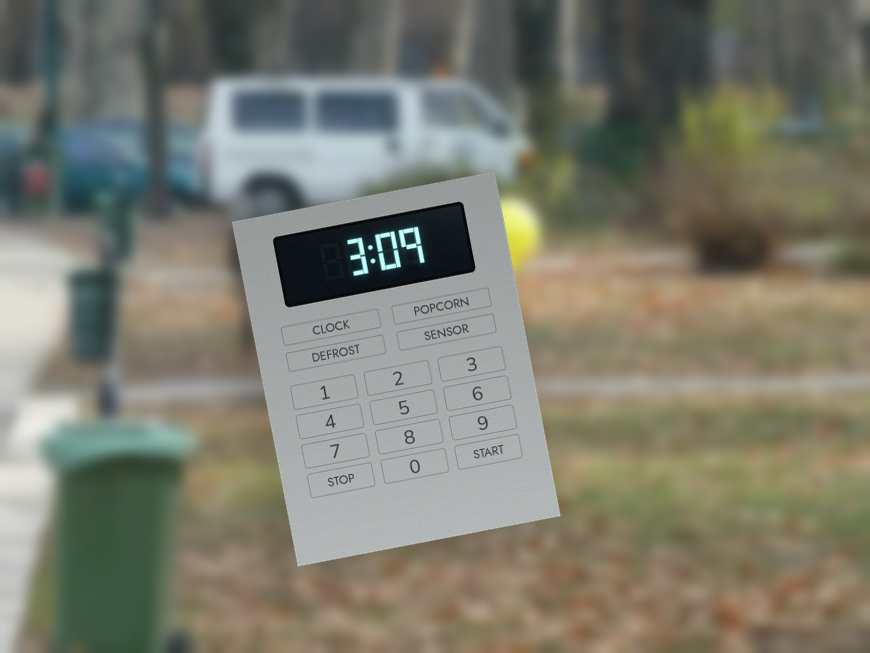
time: 3:09
